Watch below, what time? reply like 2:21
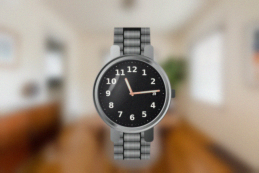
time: 11:14
